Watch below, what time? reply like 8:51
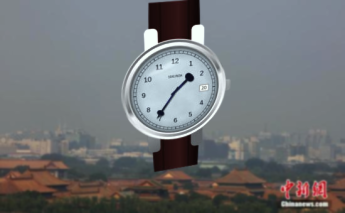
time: 1:36
